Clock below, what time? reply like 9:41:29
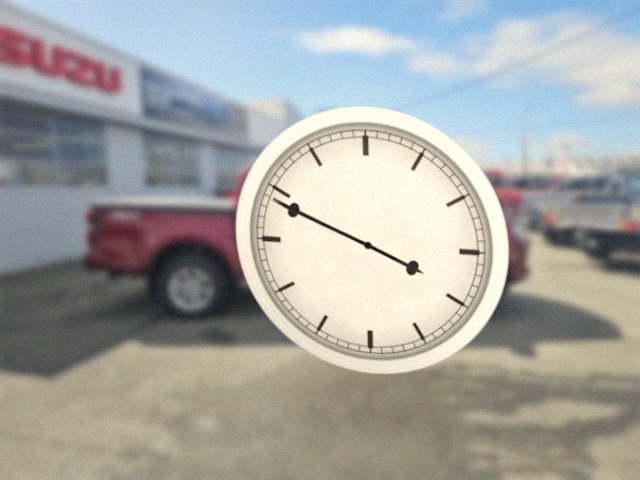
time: 3:48:49
